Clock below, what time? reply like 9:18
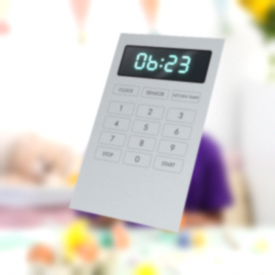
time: 6:23
